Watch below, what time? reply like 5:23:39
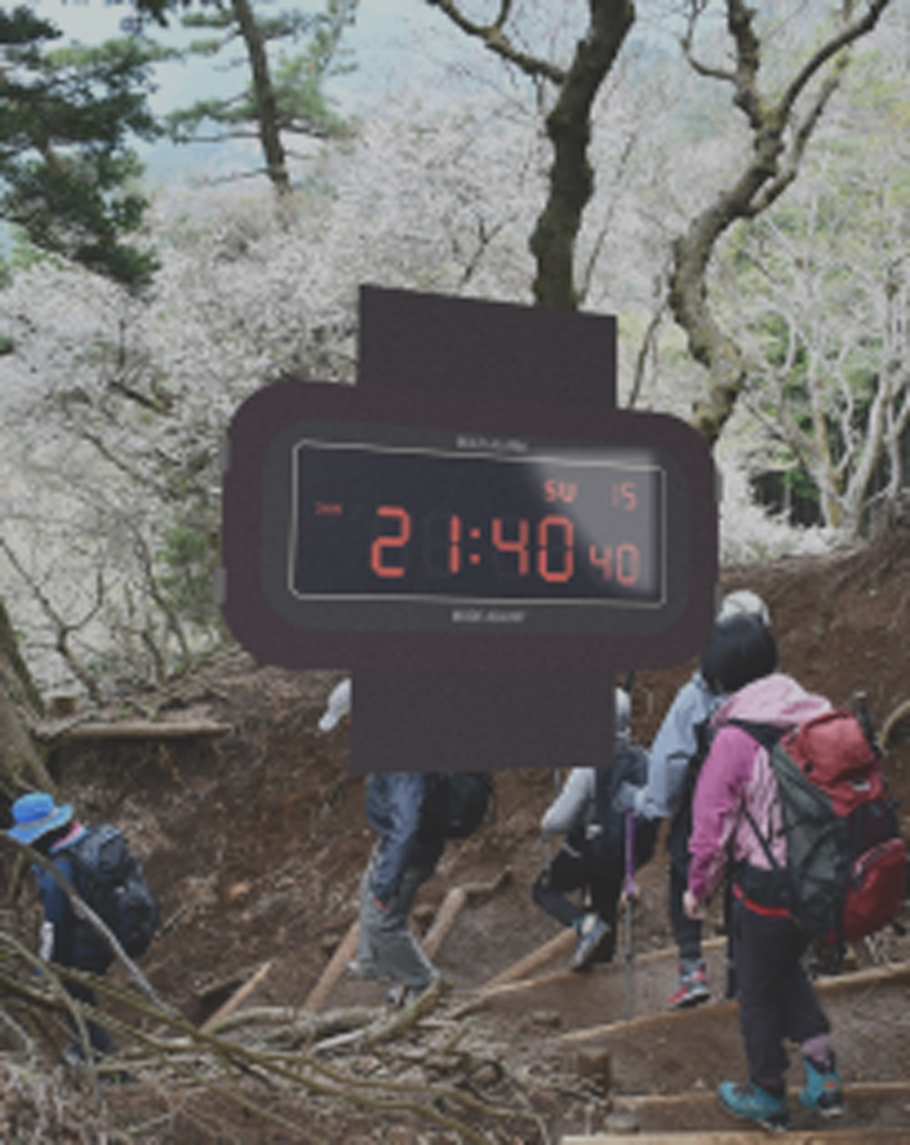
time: 21:40:40
